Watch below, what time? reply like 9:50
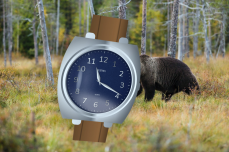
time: 11:19
